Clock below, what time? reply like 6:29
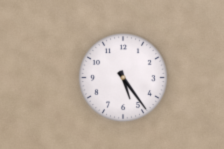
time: 5:24
